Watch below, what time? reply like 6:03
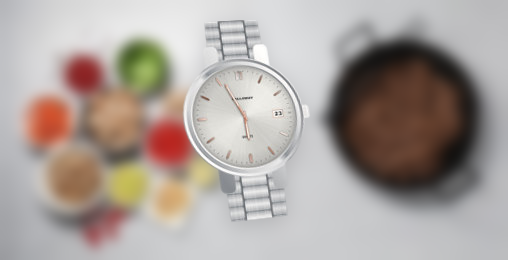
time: 5:56
